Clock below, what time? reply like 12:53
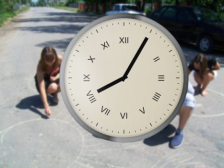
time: 8:05
